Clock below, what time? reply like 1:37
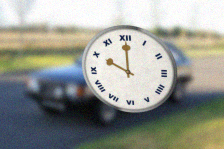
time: 10:00
